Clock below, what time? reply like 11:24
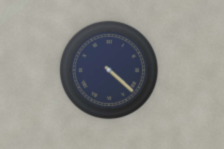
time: 4:22
